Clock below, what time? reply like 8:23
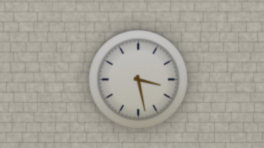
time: 3:28
